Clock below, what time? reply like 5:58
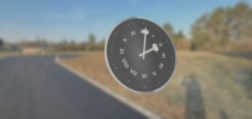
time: 2:01
